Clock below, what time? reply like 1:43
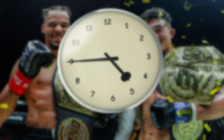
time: 4:45
